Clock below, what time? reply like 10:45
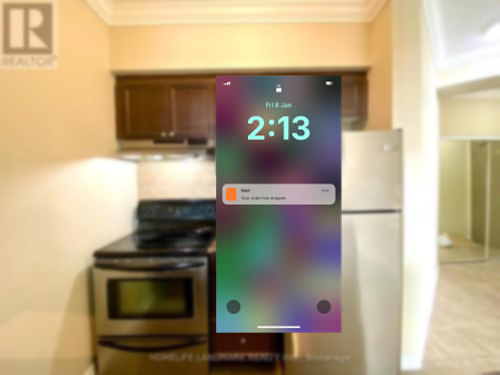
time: 2:13
